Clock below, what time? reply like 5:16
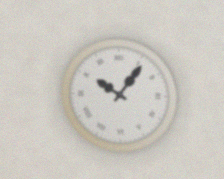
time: 10:06
